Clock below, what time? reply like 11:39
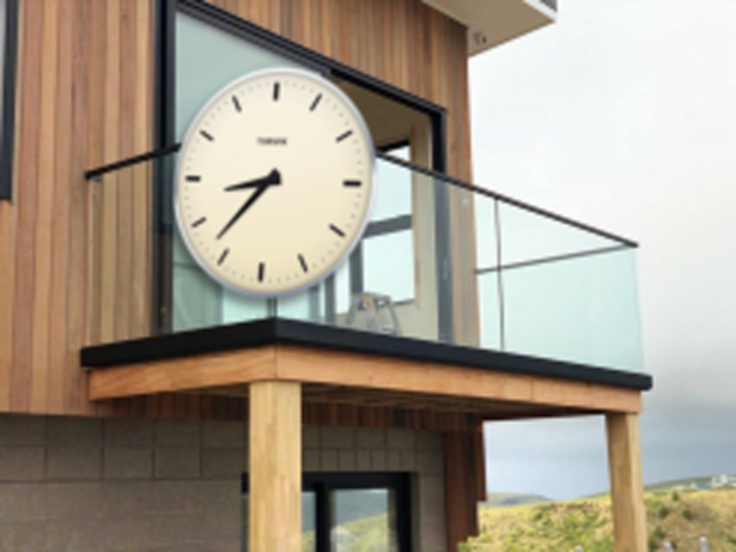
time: 8:37
